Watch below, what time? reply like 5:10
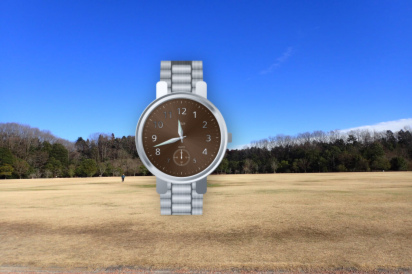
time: 11:42
